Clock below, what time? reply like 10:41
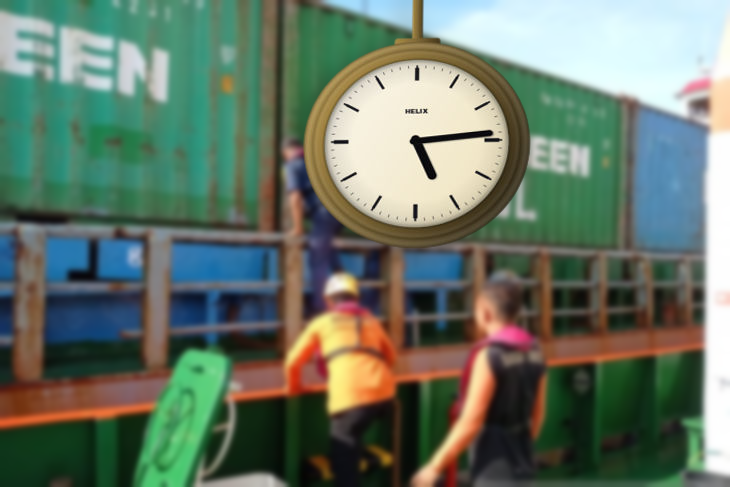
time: 5:14
